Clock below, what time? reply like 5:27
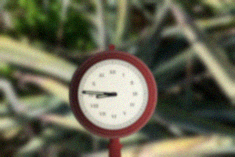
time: 8:46
